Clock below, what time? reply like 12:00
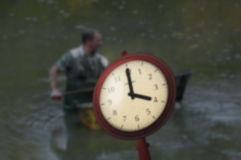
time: 4:00
